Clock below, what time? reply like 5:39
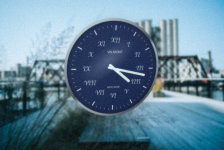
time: 4:17
